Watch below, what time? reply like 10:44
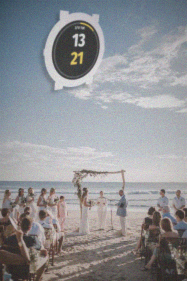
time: 13:21
